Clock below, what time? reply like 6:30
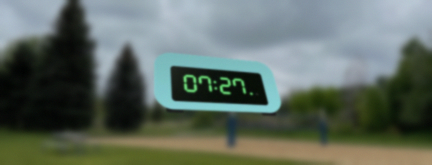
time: 7:27
